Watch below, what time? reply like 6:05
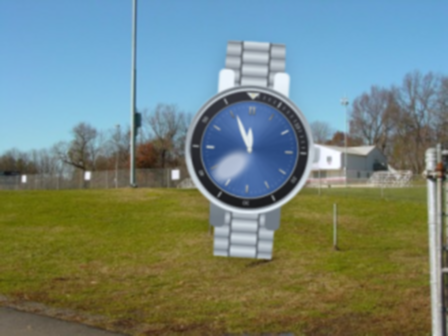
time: 11:56
